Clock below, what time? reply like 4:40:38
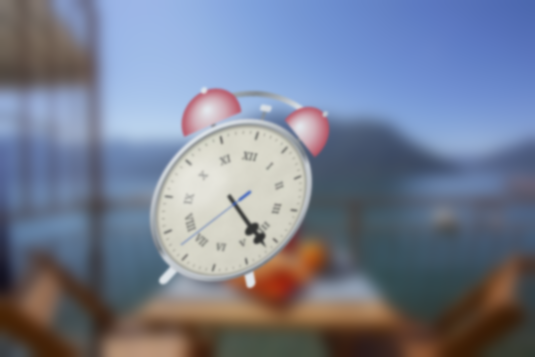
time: 4:21:37
